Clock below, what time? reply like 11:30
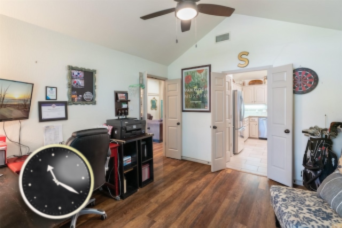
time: 11:21
